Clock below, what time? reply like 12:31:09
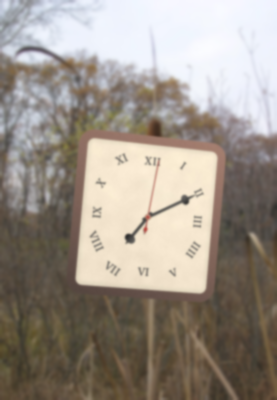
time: 7:10:01
